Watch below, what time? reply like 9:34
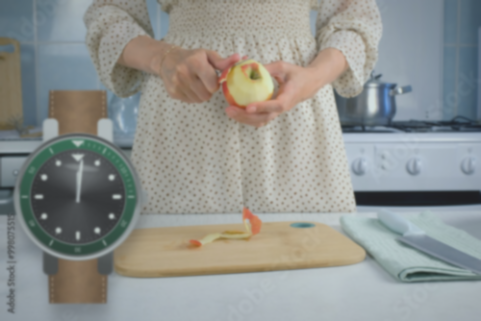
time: 12:01
